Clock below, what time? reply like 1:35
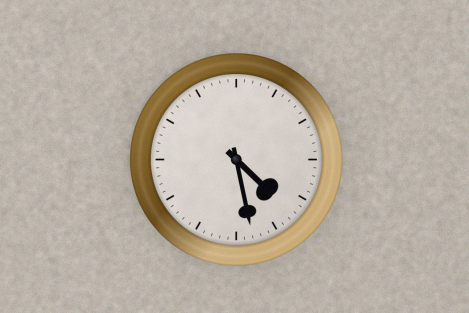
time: 4:28
